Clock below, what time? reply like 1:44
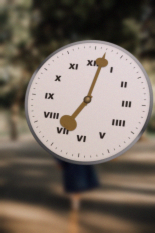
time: 7:02
